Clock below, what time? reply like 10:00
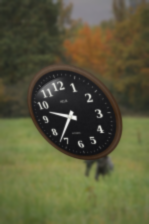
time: 9:37
